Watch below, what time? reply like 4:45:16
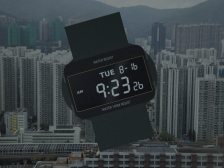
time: 9:23:26
